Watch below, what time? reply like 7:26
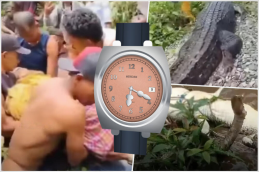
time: 6:19
